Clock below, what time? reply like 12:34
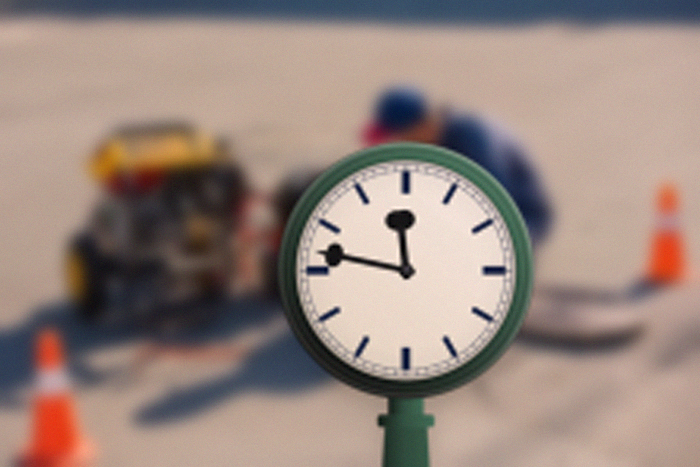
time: 11:47
